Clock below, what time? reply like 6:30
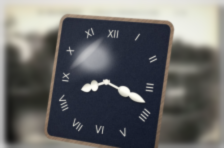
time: 8:18
